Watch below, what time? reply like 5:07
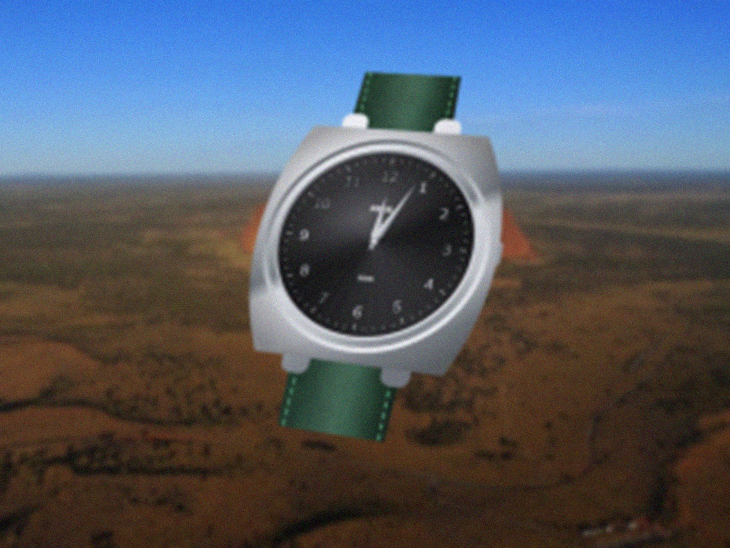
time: 12:04
